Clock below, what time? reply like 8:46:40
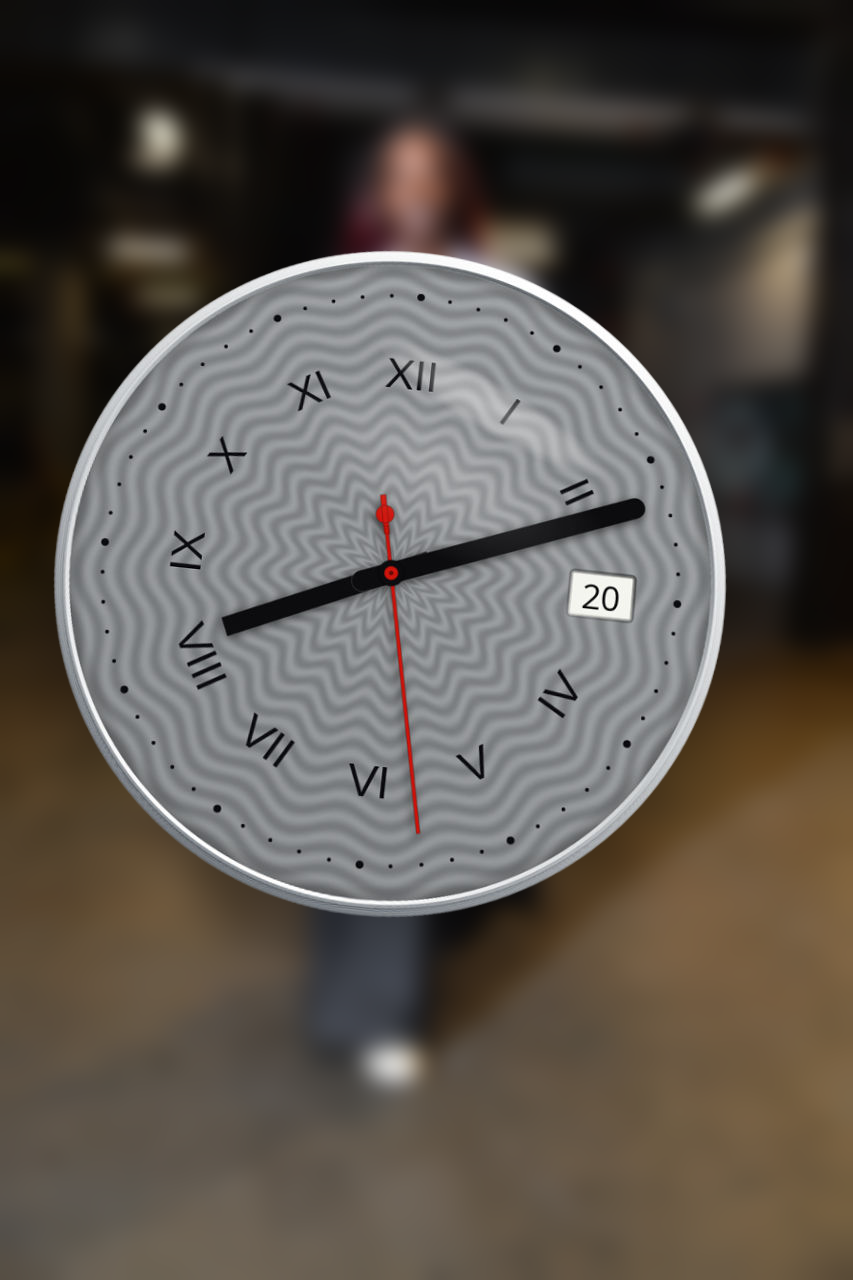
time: 8:11:28
